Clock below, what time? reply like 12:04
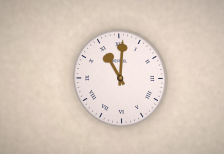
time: 11:01
